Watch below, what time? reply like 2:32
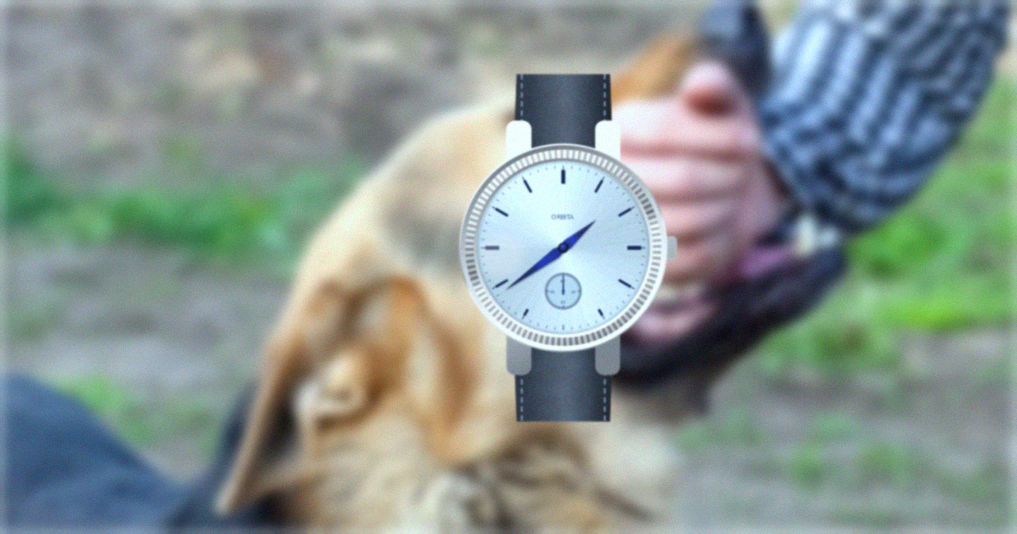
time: 1:39
